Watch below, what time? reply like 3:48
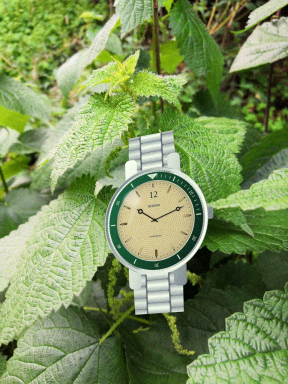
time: 10:12
